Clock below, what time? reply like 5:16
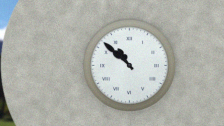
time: 10:52
